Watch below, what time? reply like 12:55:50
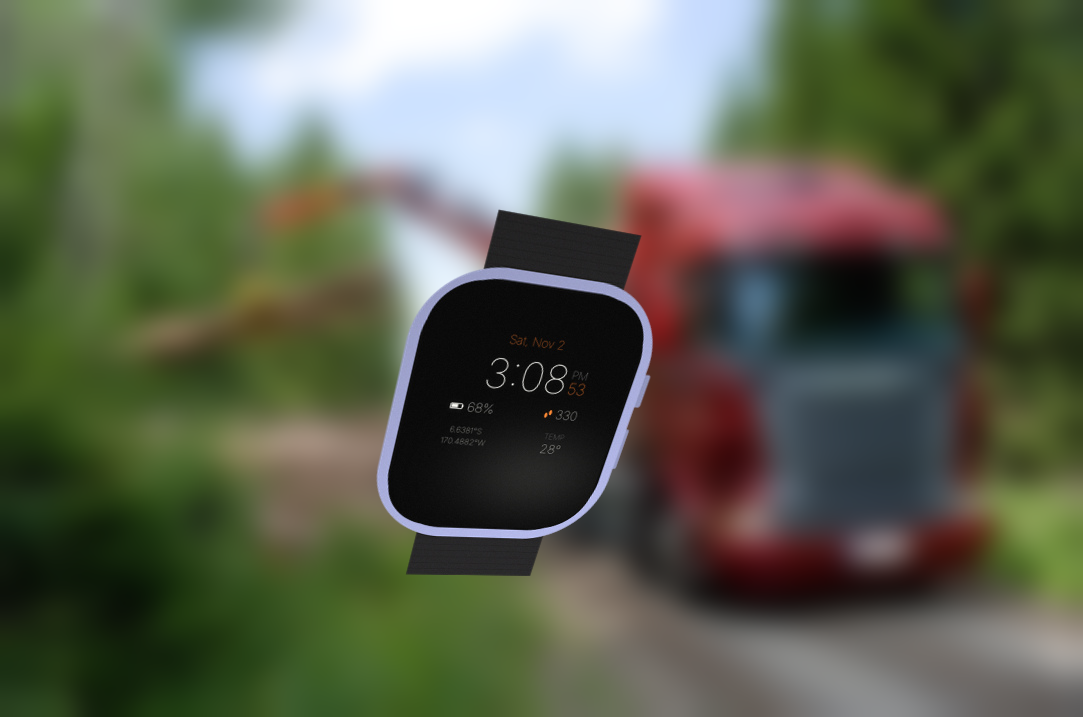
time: 3:08:53
